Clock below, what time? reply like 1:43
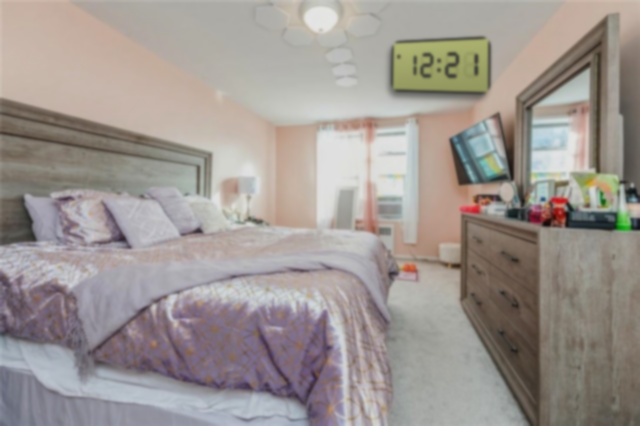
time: 12:21
